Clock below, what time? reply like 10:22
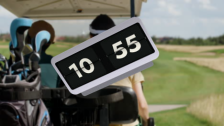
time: 10:55
